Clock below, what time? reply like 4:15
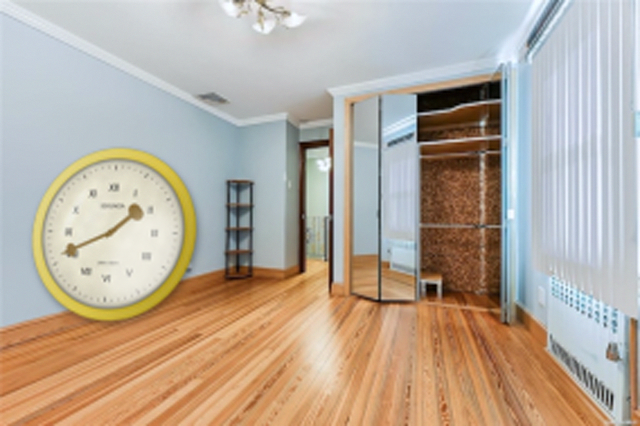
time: 1:41
